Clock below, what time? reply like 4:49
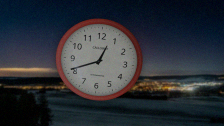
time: 12:41
